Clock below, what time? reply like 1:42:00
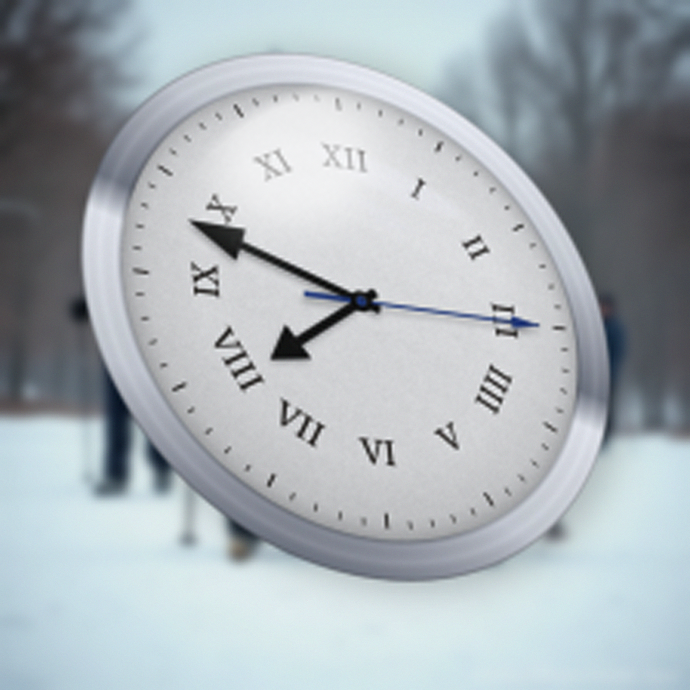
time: 7:48:15
